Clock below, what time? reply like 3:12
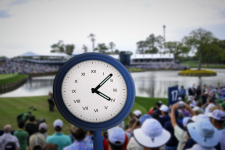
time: 4:08
